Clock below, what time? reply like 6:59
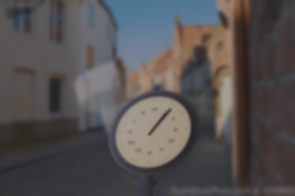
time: 1:06
